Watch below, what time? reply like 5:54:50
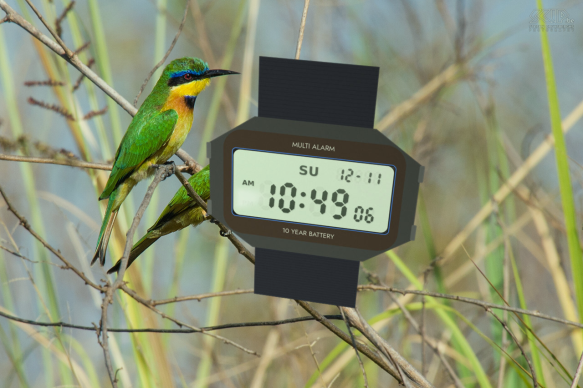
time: 10:49:06
